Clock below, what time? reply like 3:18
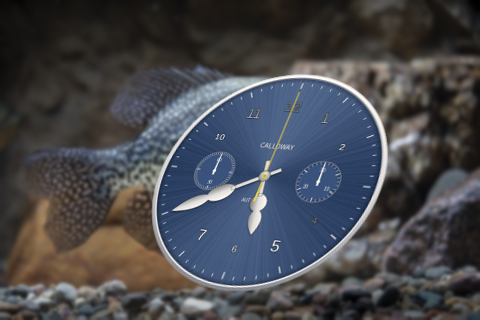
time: 5:40
